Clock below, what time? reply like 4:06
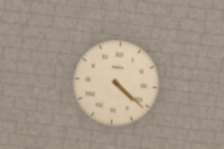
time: 4:21
